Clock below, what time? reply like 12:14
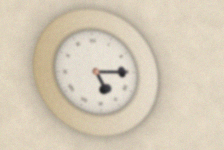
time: 5:15
